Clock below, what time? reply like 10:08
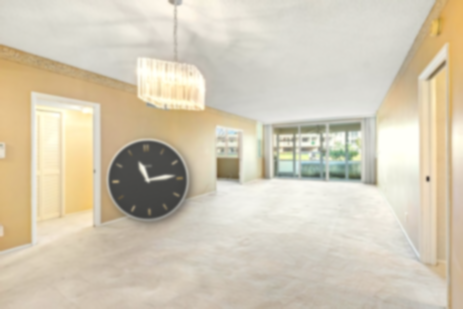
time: 11:14
